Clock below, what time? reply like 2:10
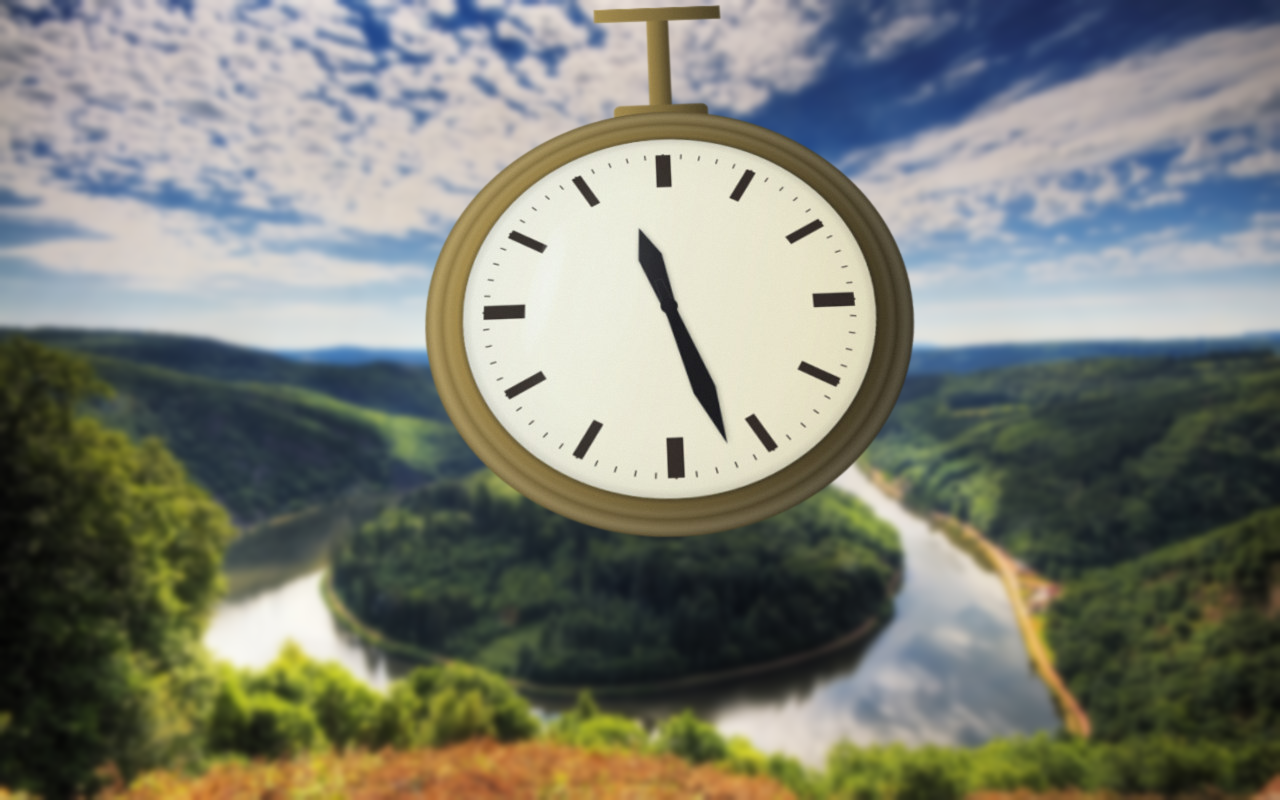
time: 11:27
